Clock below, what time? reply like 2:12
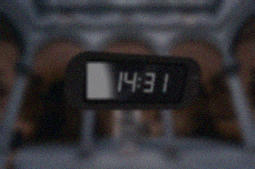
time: 14:31
